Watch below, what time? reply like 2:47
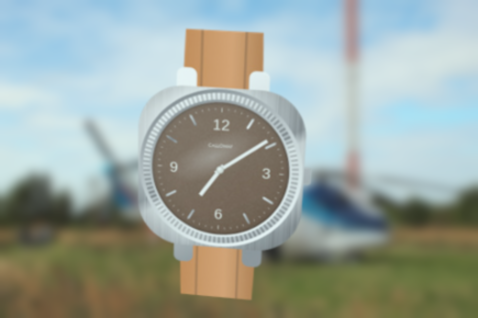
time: 7:09
